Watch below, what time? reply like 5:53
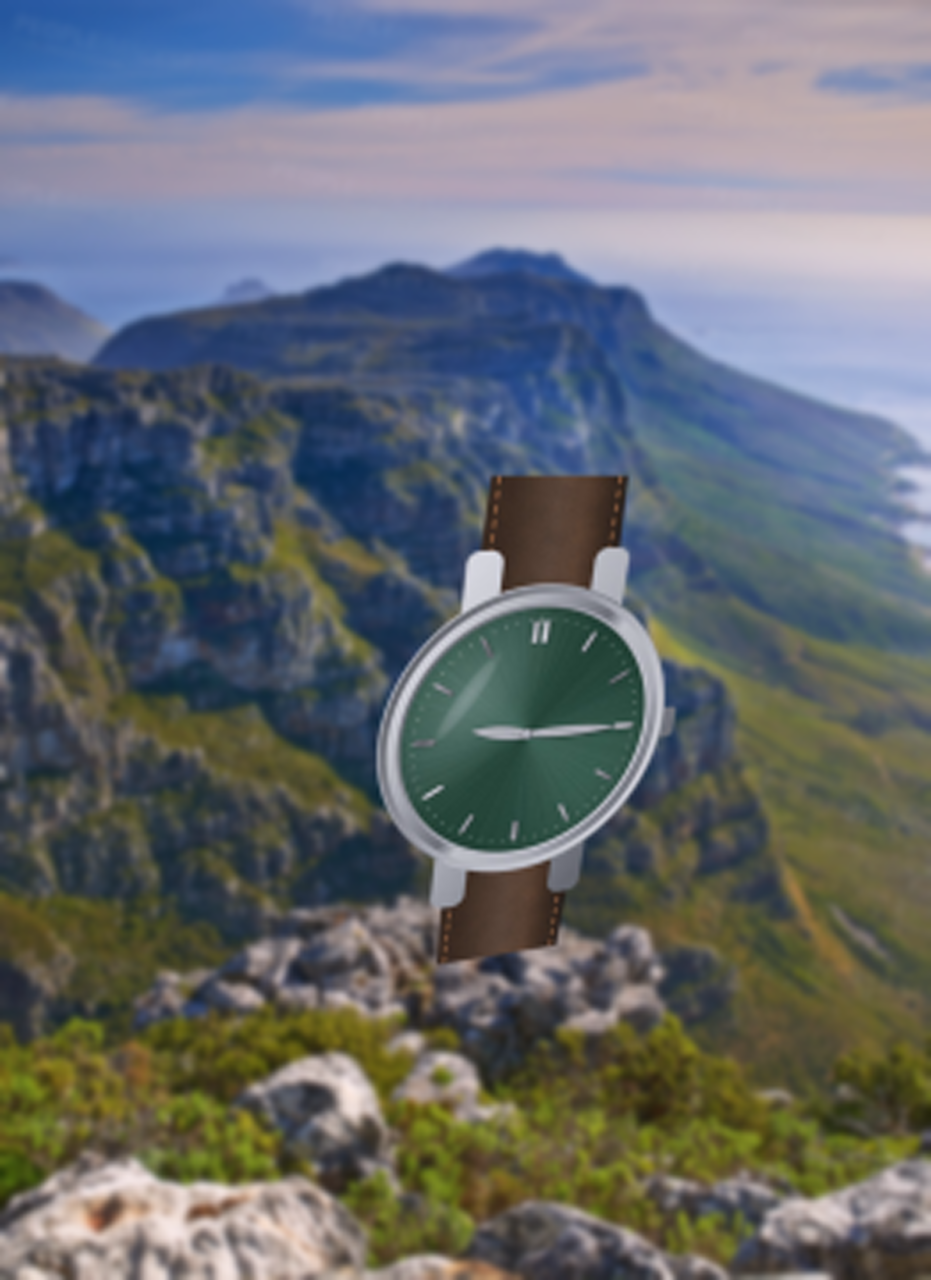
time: 9:15
